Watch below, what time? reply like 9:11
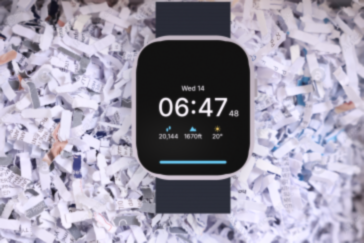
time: 6:47
